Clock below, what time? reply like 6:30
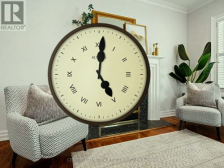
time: 5:01
